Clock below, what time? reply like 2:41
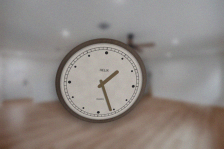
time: 1:26
